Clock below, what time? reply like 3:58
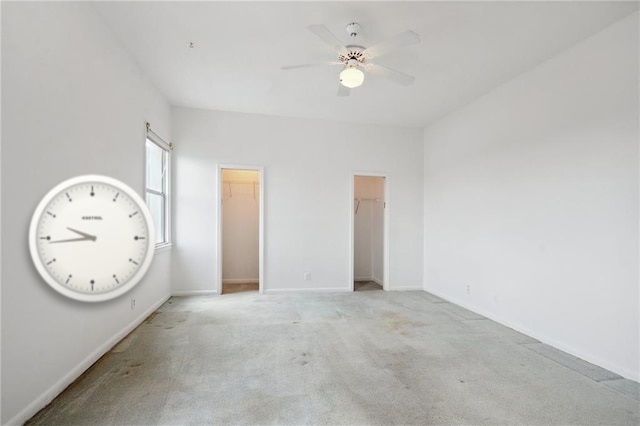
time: 9:44
